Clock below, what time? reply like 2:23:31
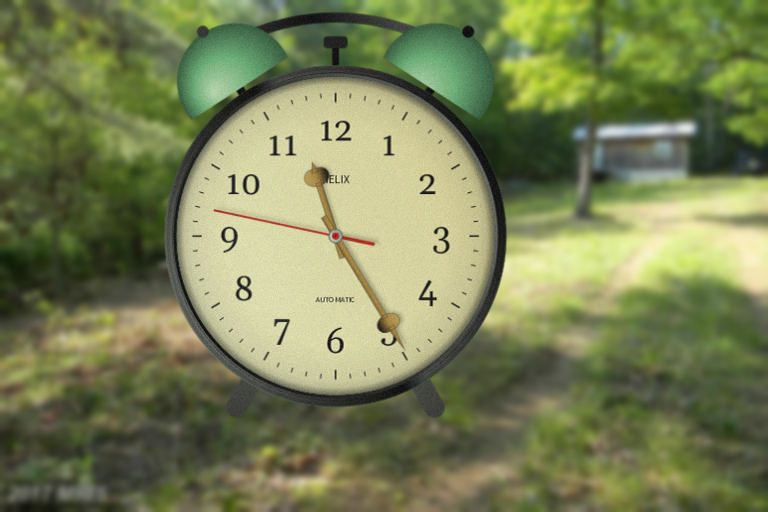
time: 11:24:47
